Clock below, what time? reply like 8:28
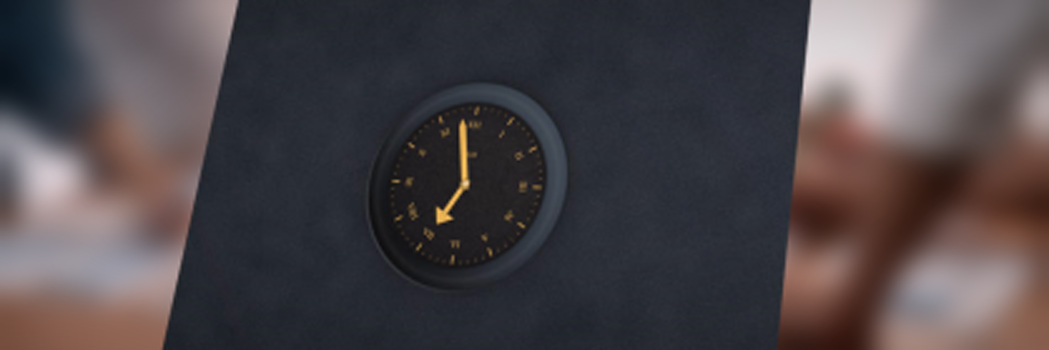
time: 6:58
